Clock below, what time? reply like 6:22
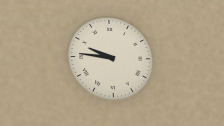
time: 9:46
